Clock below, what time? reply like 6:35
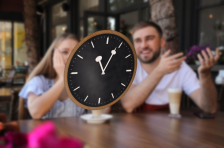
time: 11:04
